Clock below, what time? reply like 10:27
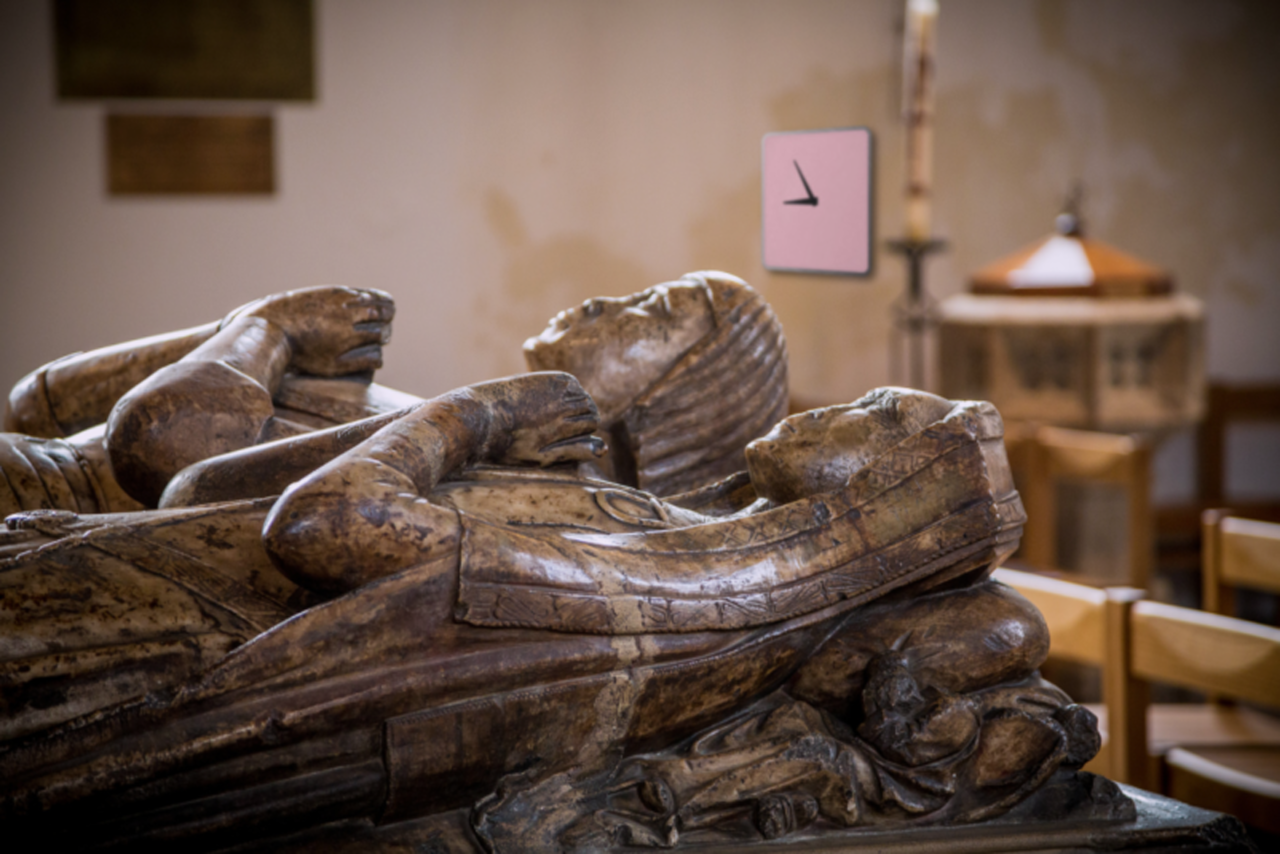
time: 8:55
